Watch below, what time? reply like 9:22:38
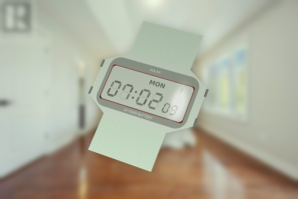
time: 7:02:09
